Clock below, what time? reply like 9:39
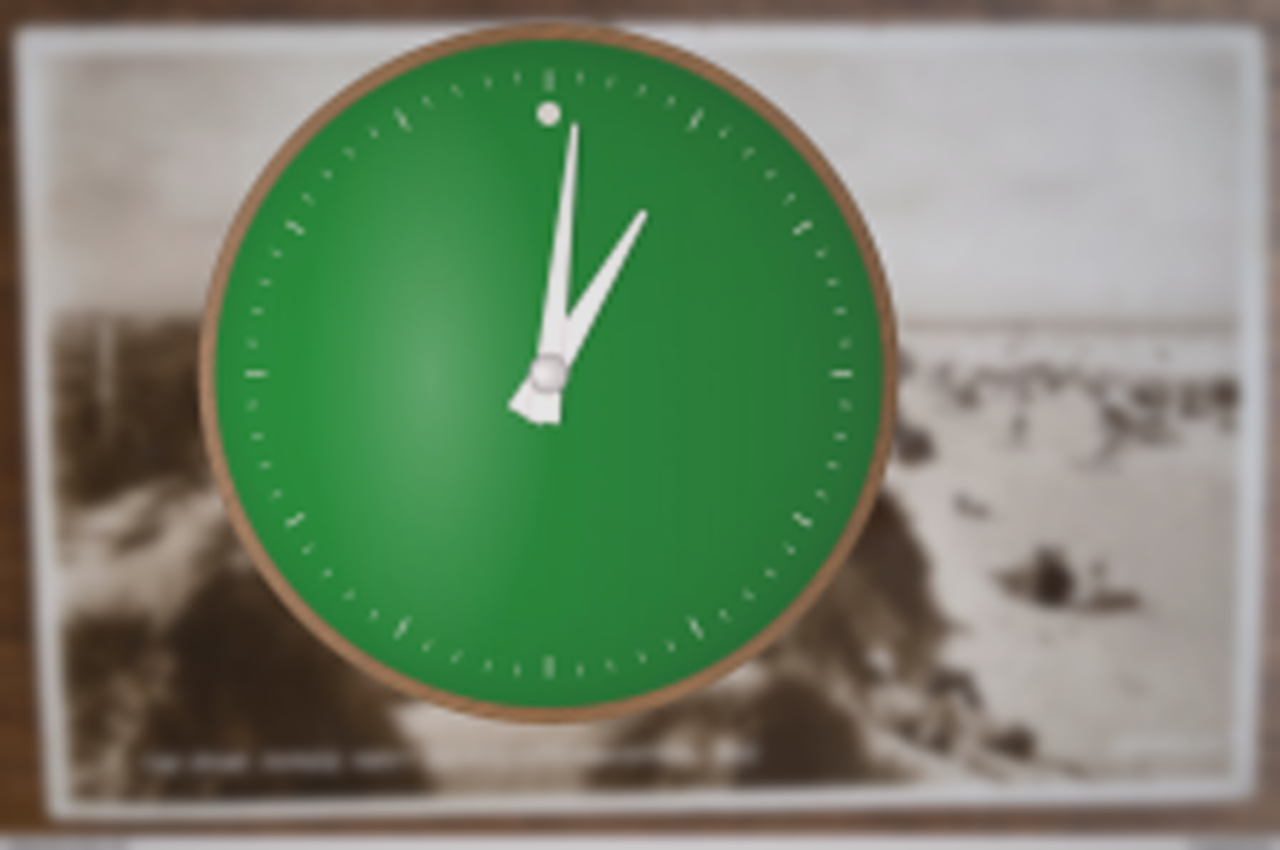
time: 1:01
